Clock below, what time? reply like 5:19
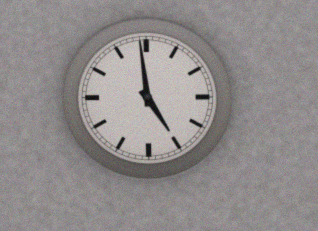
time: 4:59
